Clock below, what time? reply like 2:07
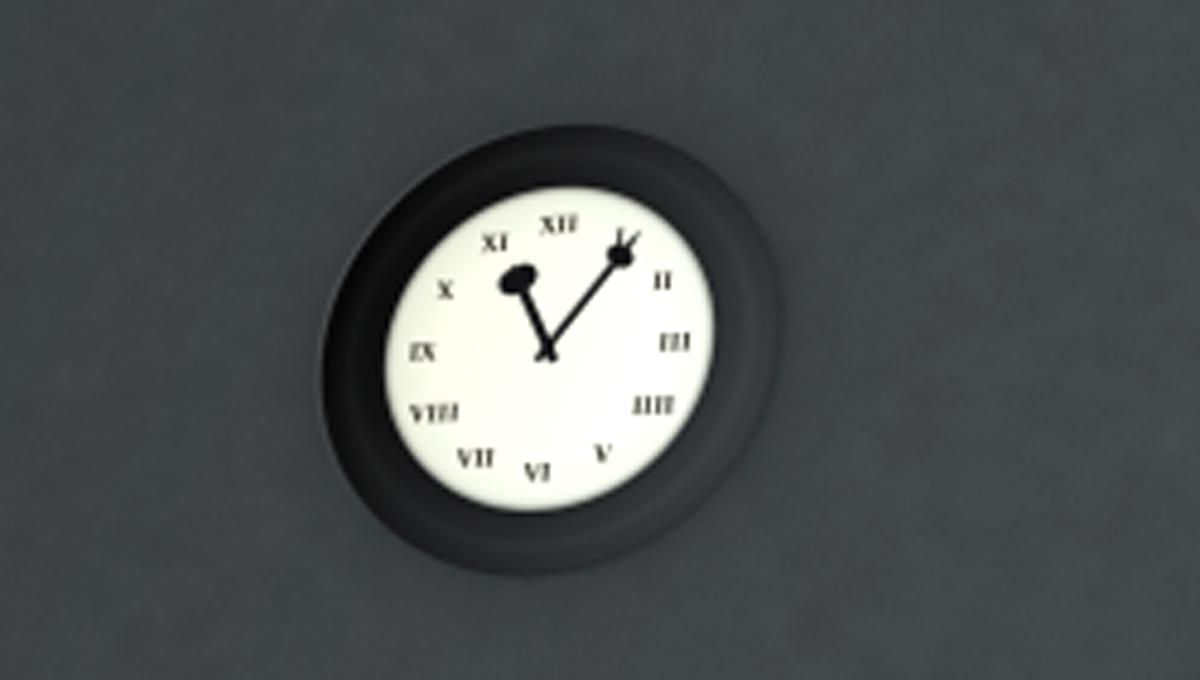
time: 11:06
